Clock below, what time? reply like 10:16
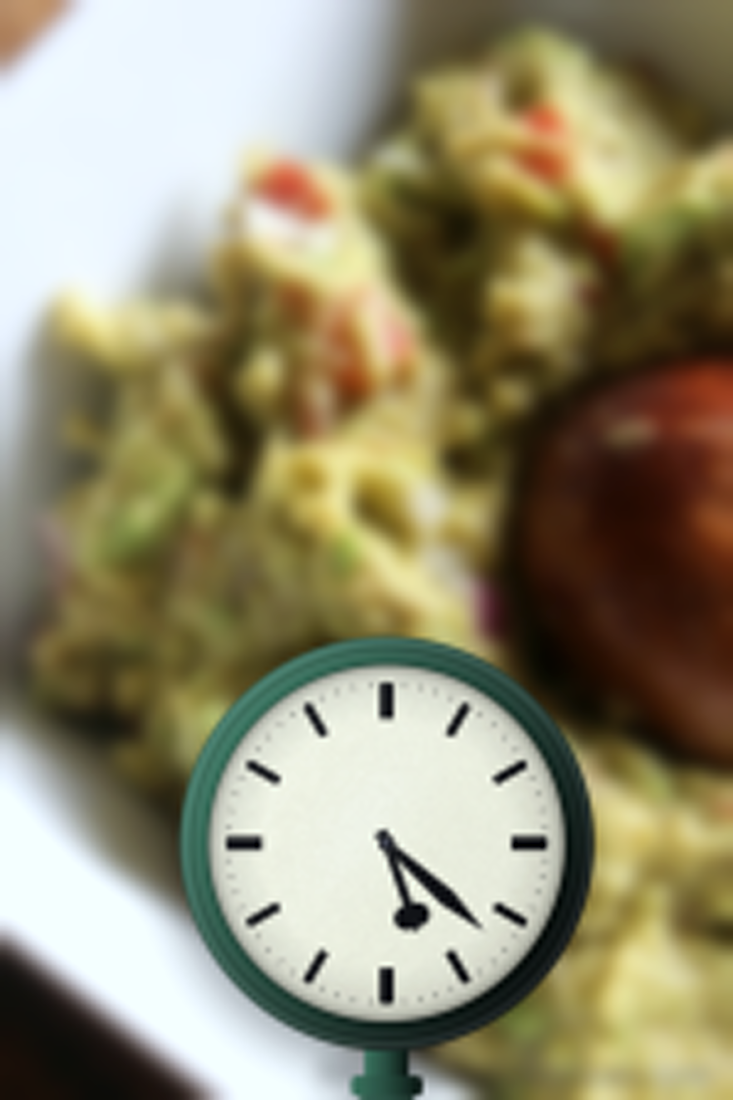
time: 5:22
